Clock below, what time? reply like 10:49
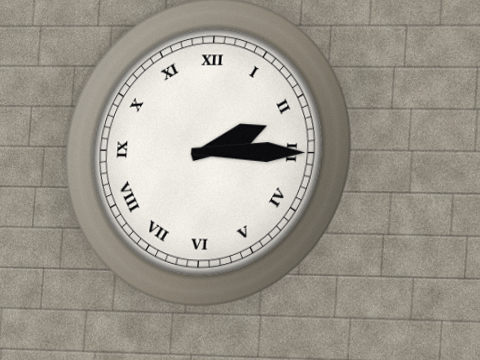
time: 2:15
